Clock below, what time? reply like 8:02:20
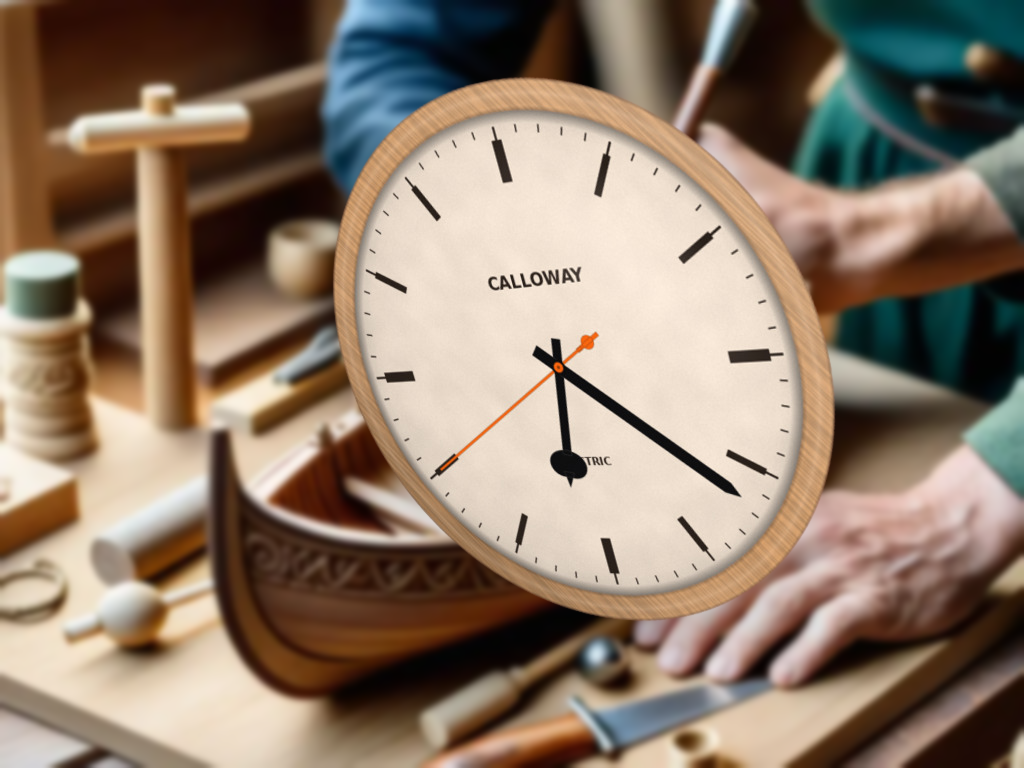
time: 6:21:40
